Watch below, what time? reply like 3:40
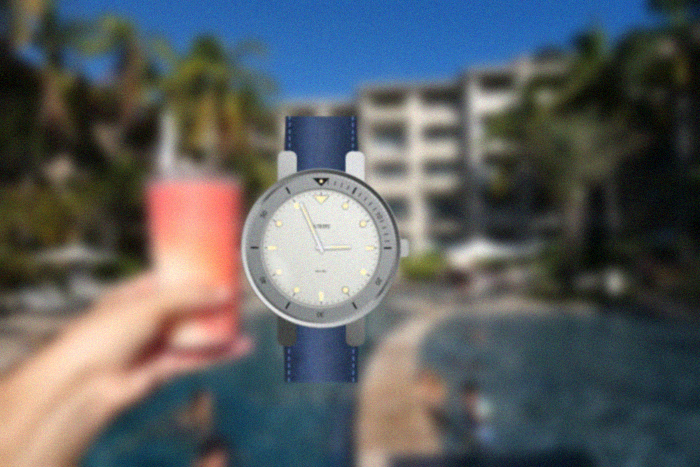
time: 2:56
